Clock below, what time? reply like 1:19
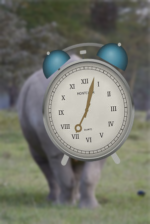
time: 7:03
